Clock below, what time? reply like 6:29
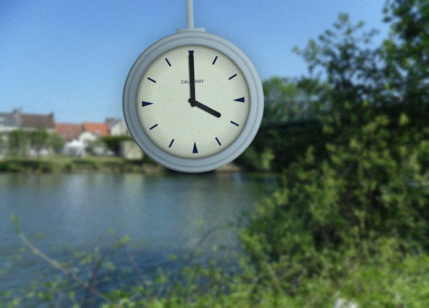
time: 4:00
